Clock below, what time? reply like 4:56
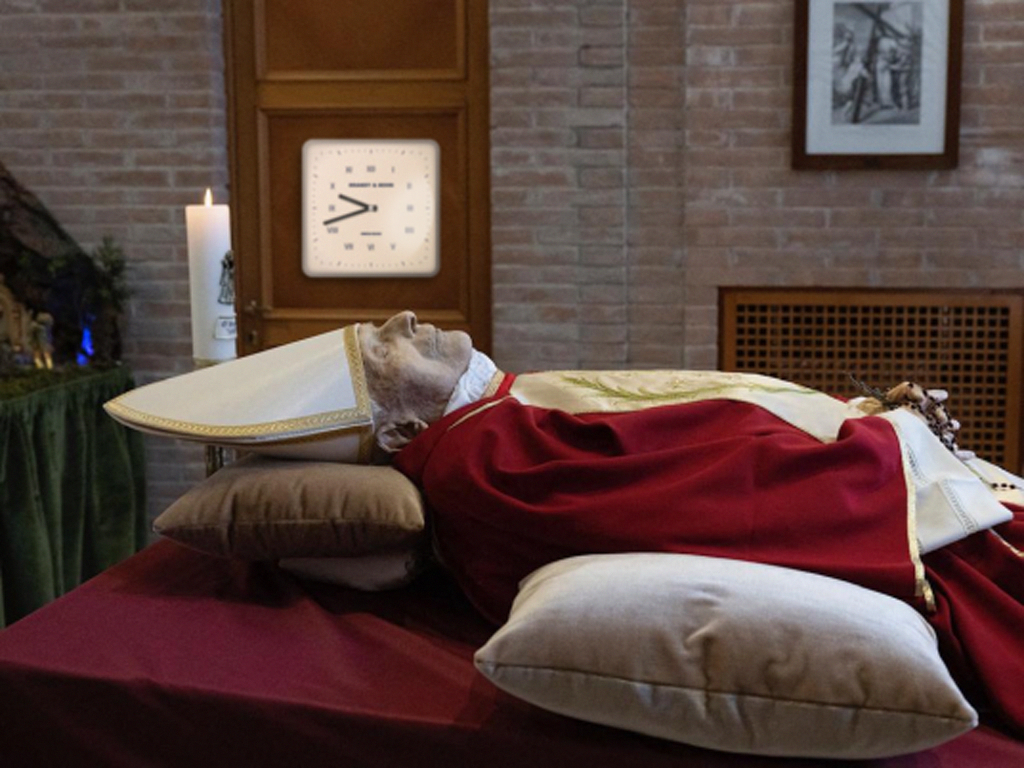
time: 9:42
